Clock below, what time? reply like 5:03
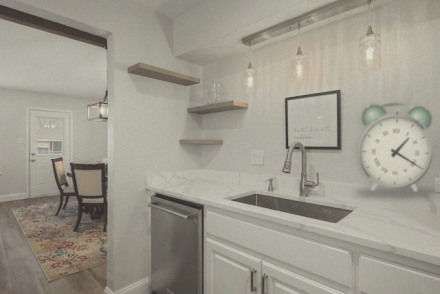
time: 1:20
